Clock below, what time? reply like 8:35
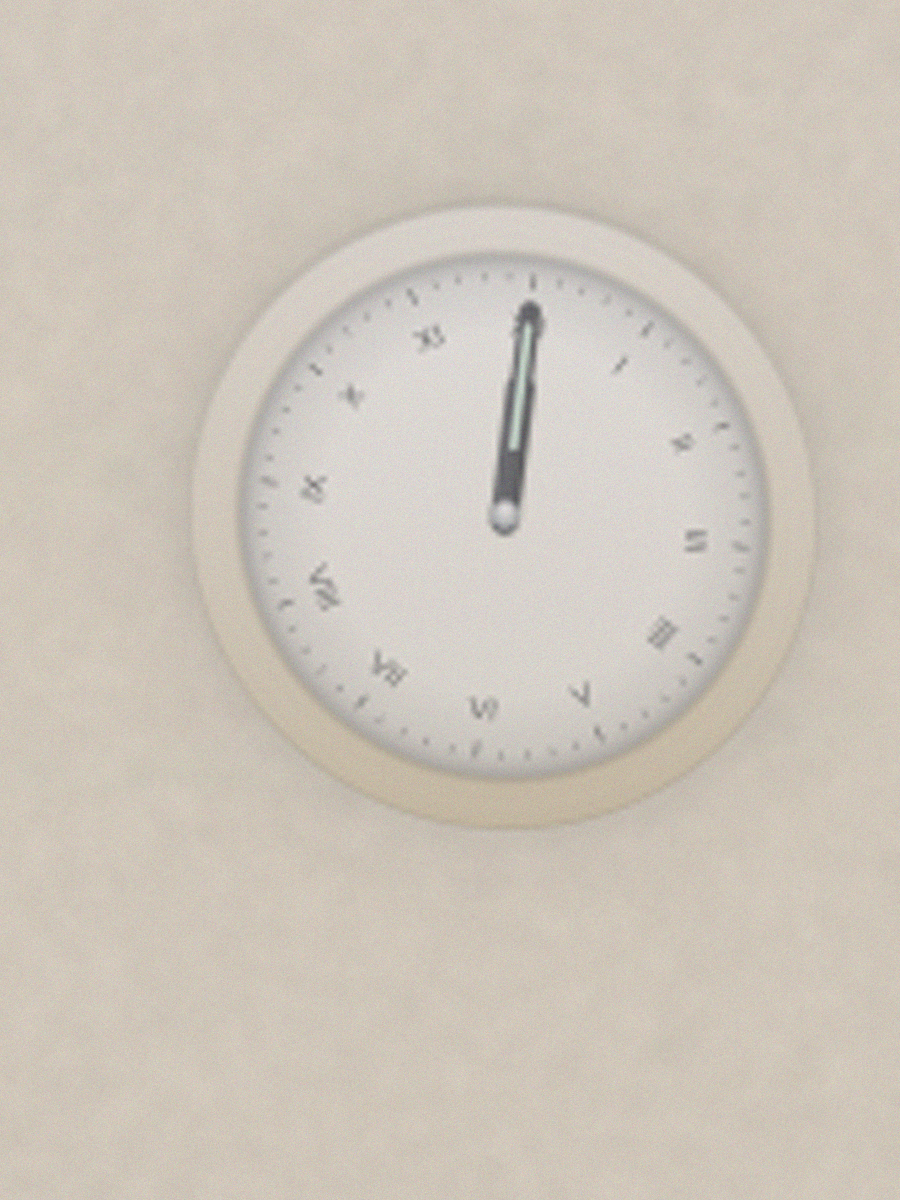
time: 12:00
